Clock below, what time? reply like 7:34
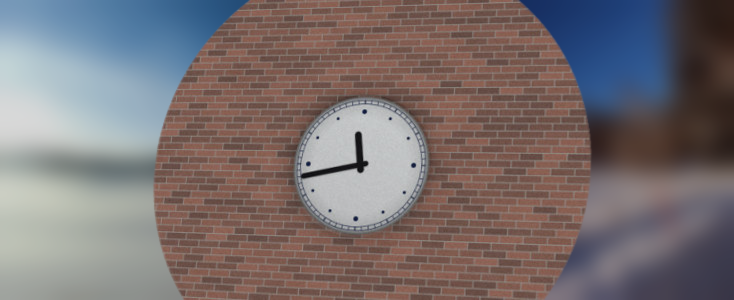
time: 11:43
